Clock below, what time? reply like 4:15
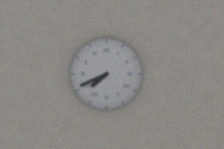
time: 7:41
